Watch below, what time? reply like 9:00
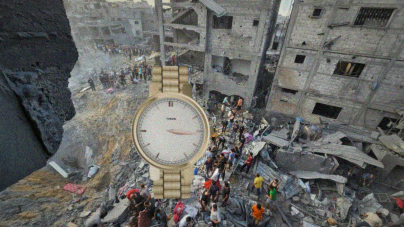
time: 3:16
